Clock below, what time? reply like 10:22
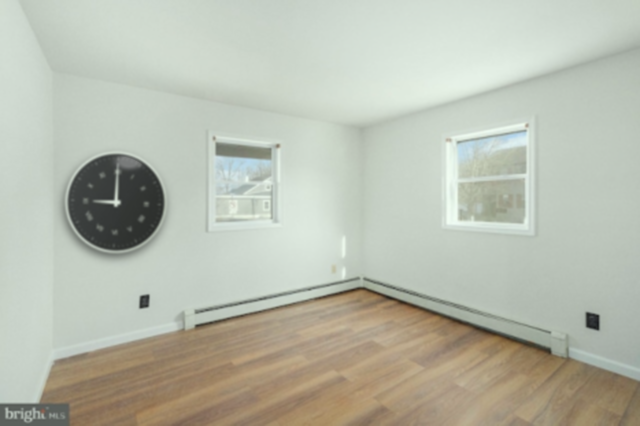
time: 9:00
